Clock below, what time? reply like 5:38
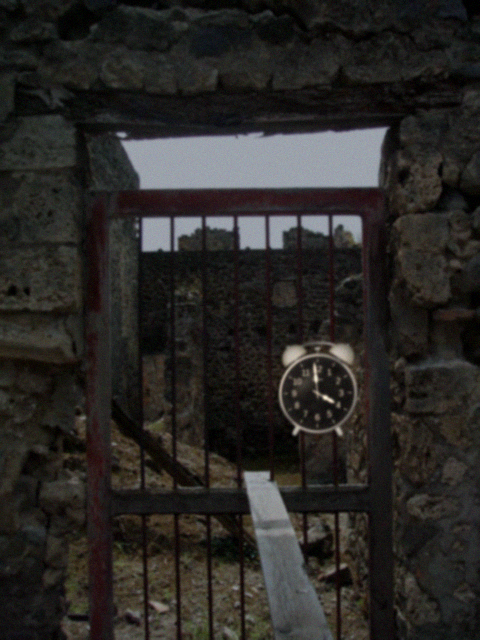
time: 3:59
